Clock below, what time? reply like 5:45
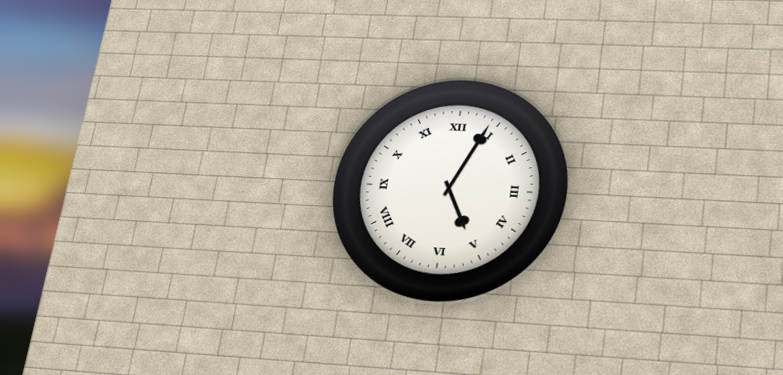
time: 5:04
